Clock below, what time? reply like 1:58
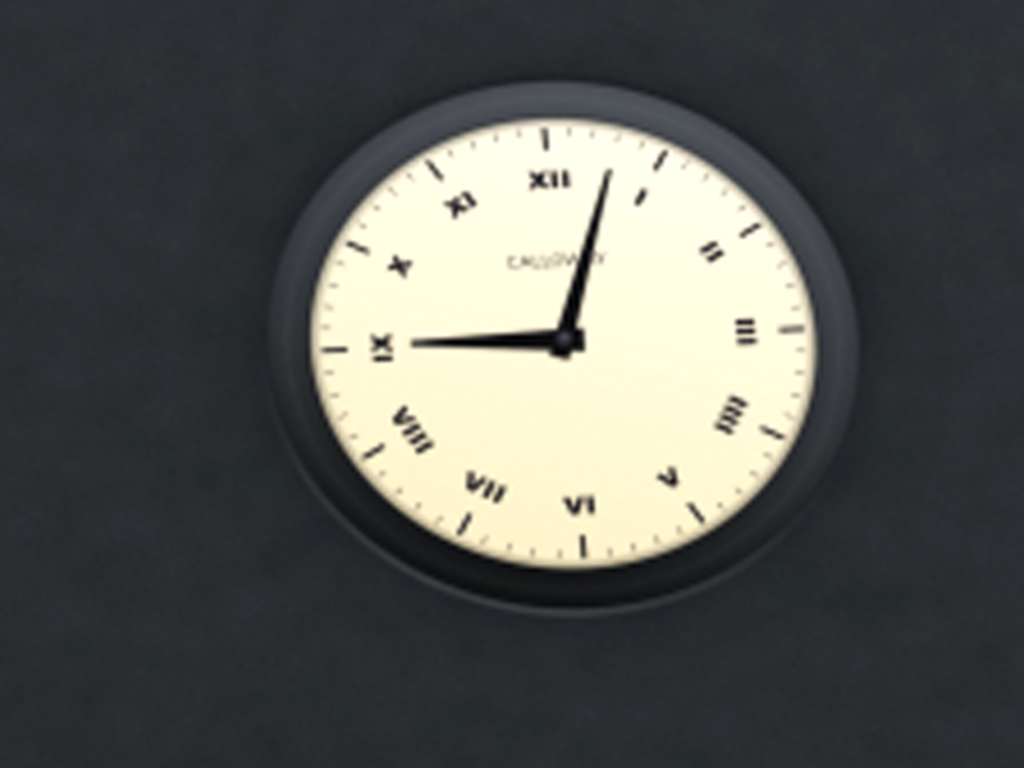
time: 9:03
